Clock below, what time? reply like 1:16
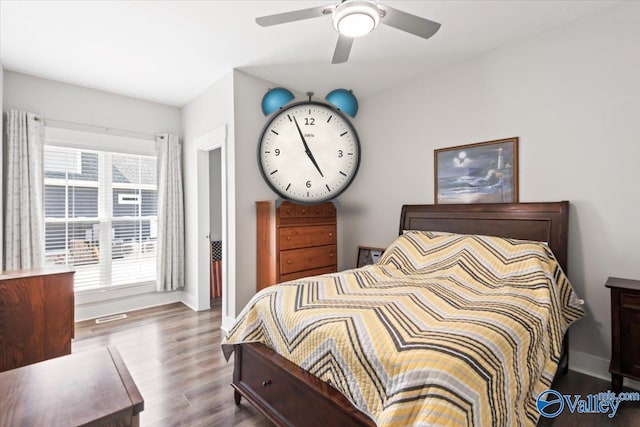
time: 4:56
